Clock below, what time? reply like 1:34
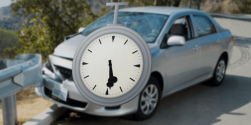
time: 5:29
